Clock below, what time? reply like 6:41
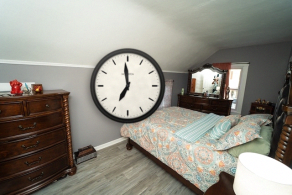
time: 6:59
